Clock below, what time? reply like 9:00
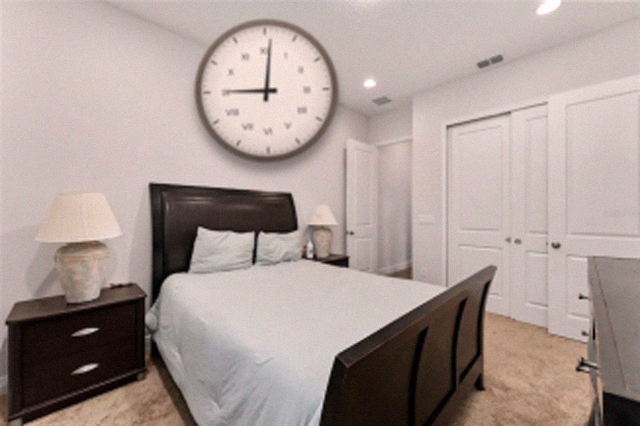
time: 9:01
